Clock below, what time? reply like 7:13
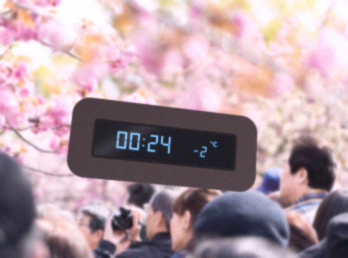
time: 0:24
